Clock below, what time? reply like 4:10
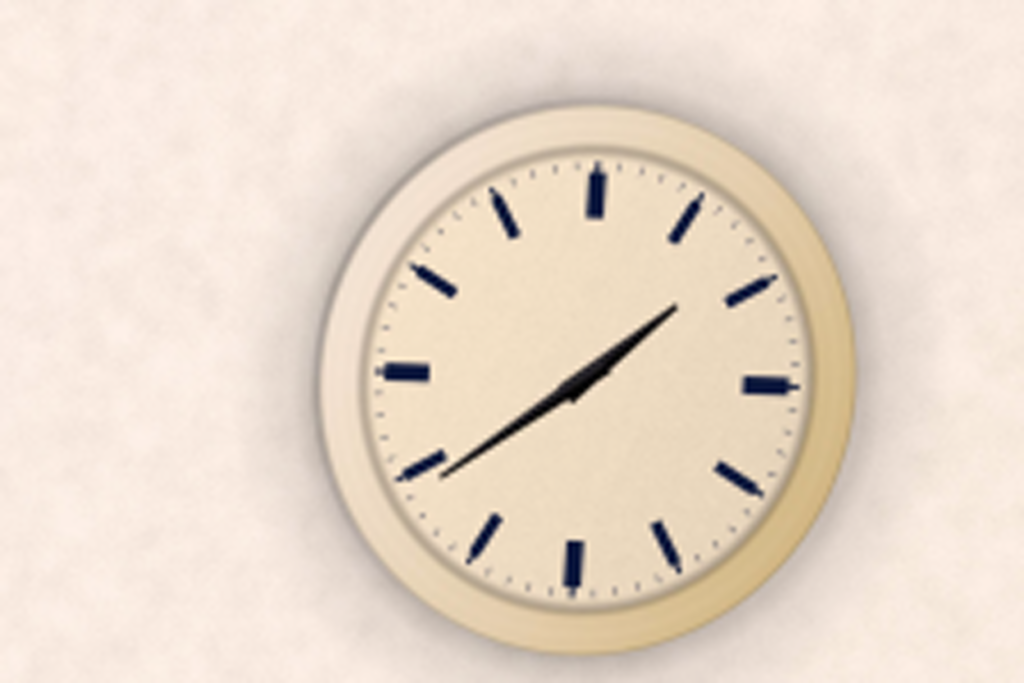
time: 1:39
